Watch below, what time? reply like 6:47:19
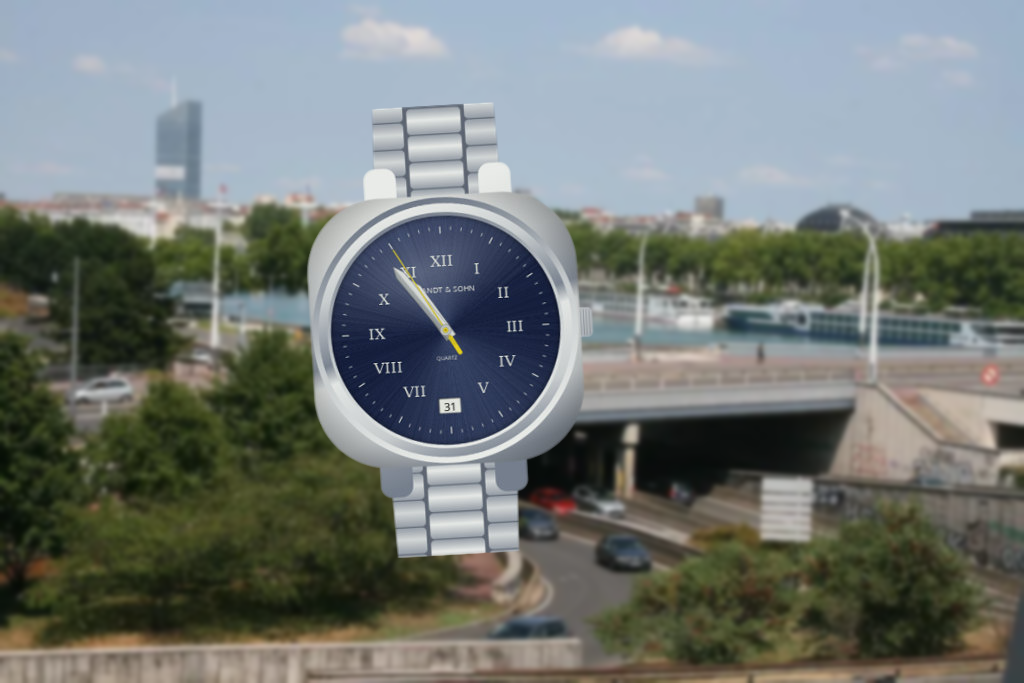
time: 10:53:55
